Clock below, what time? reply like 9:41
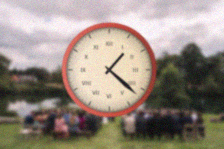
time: 1:22
